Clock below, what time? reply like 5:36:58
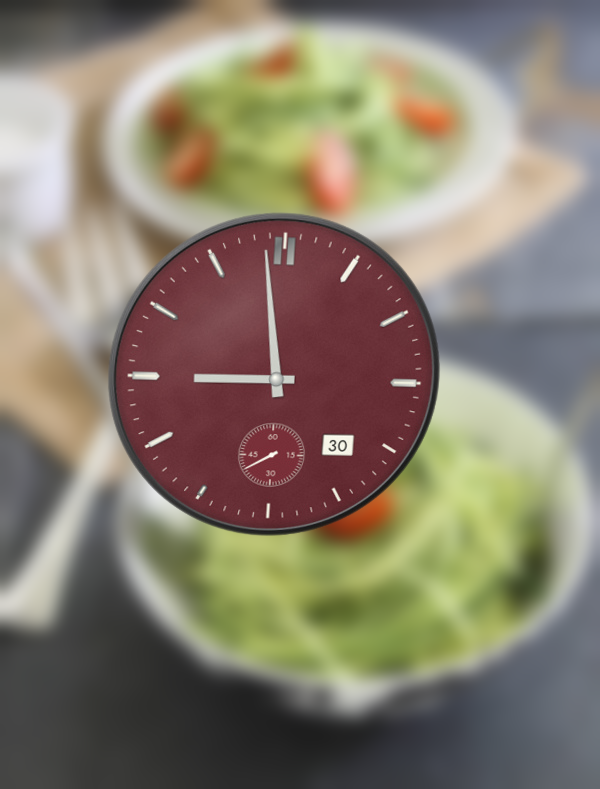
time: 8:58:40
